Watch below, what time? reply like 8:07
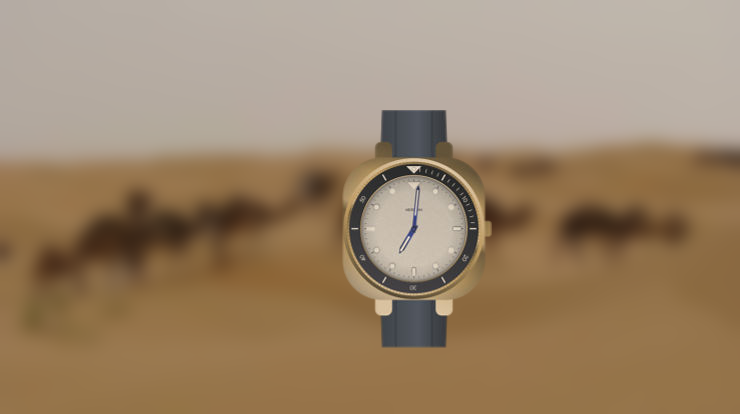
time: 7:01
